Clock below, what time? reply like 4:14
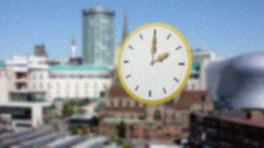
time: 2:00
